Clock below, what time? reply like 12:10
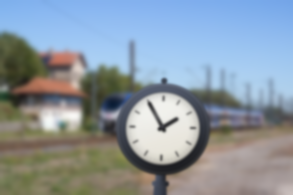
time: 1:55
